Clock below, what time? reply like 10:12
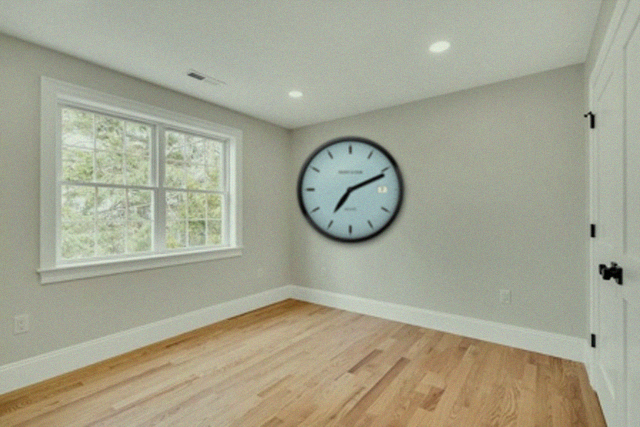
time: 7:11
